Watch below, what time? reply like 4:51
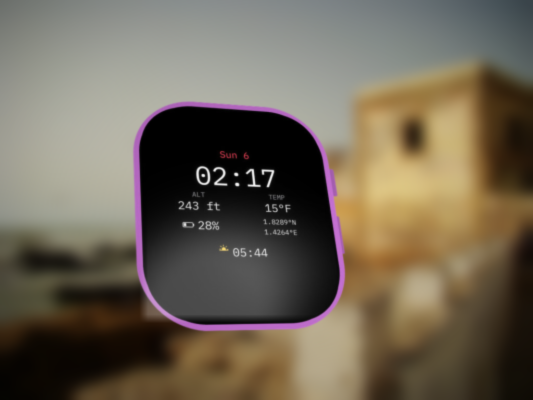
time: 2:17
